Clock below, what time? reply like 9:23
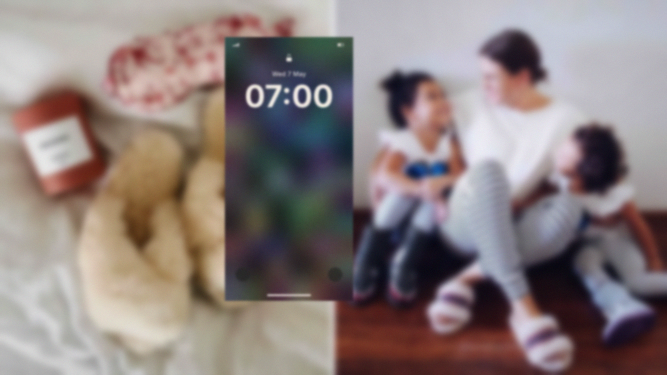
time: 7:00
